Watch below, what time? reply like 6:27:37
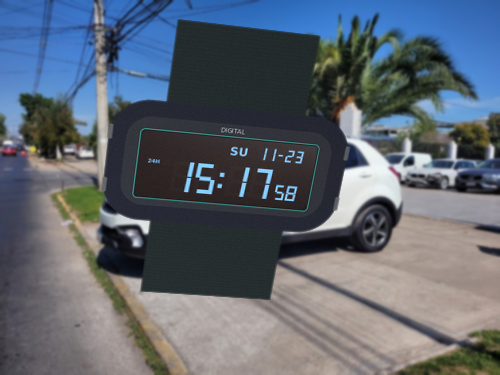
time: 15:17:58
